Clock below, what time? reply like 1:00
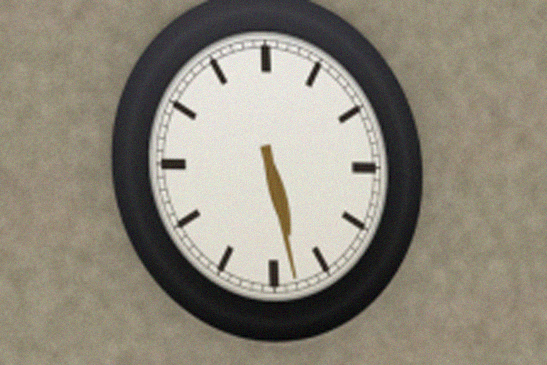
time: 5:28
